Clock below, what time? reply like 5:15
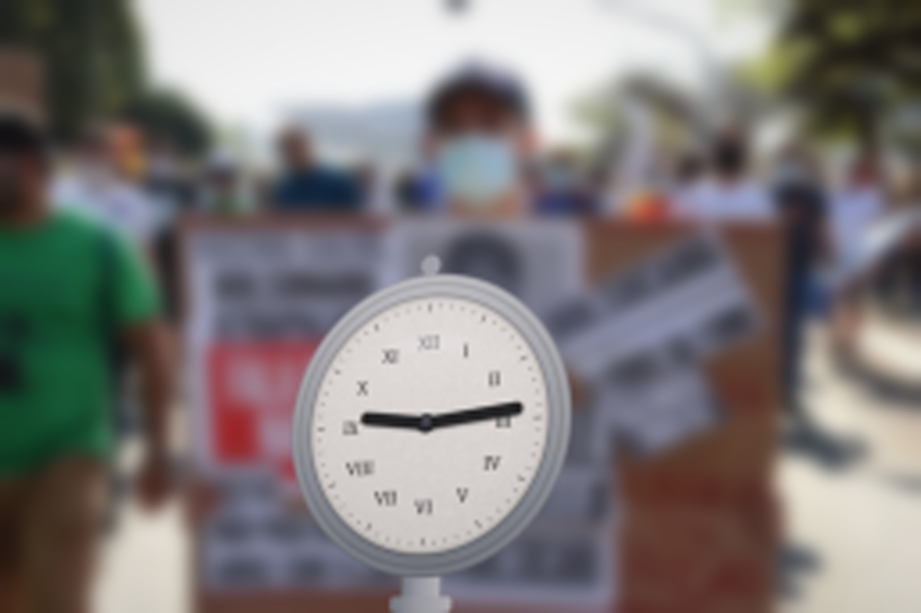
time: 9:14
